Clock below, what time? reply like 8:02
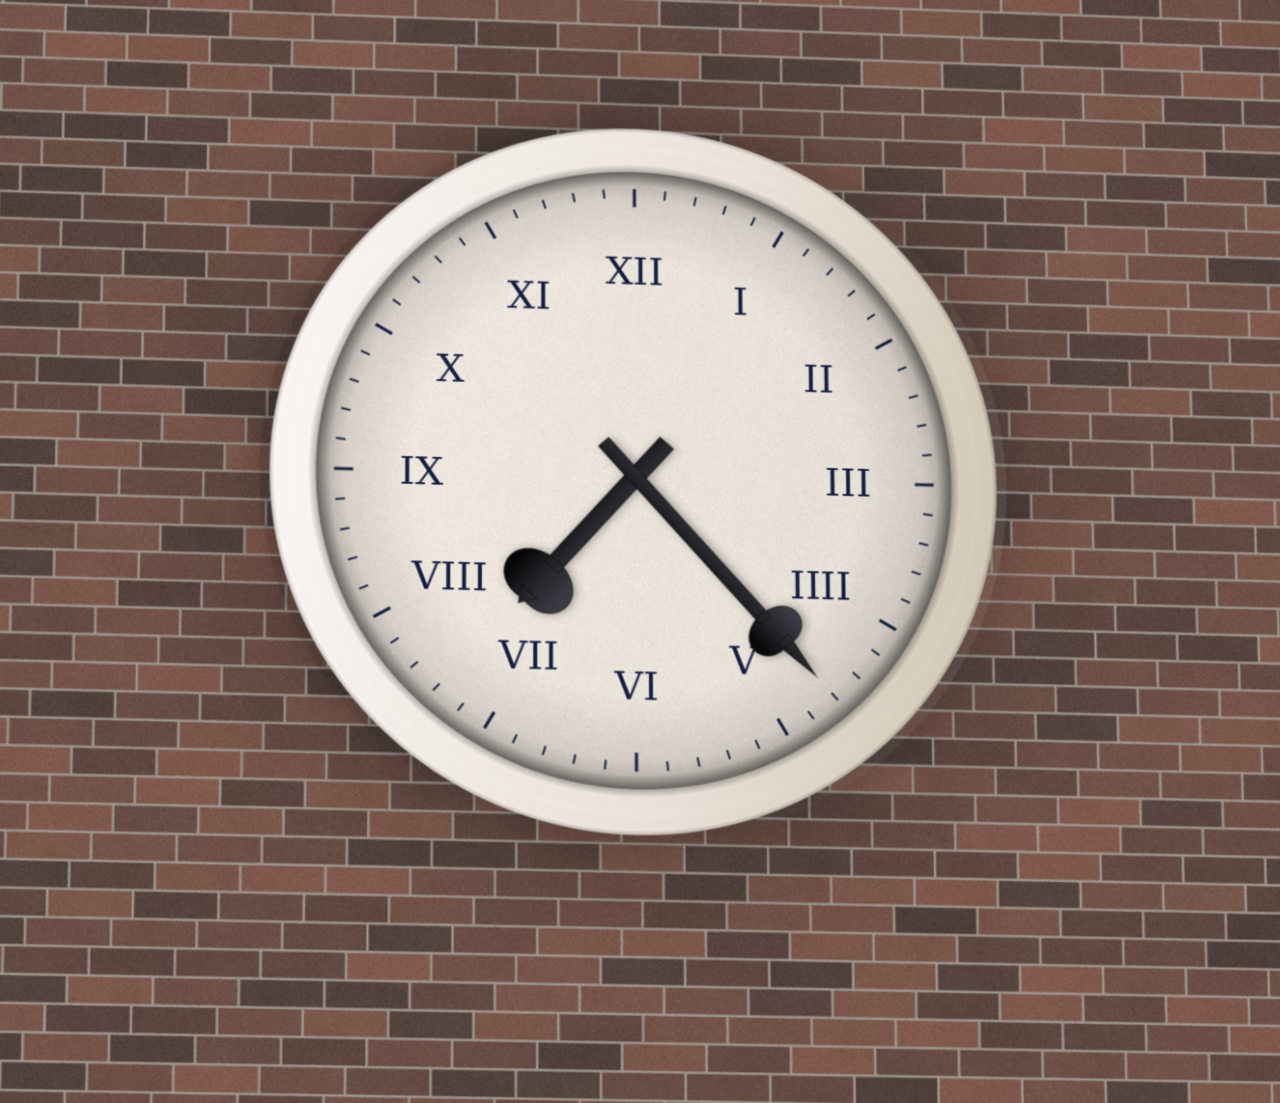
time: 7:23
